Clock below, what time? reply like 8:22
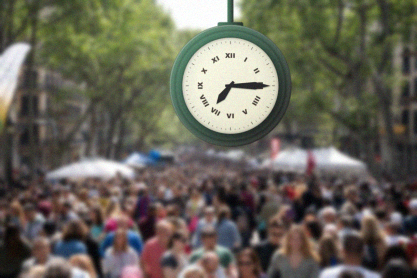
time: 7:15
